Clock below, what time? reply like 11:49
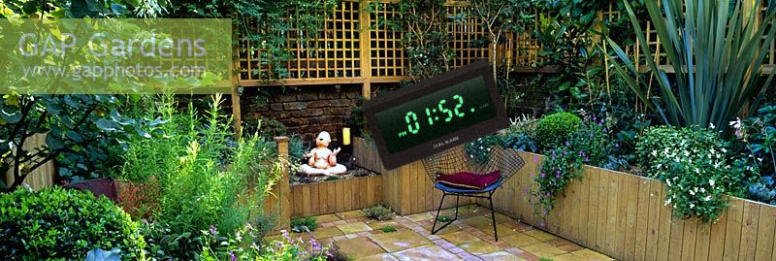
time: 1:52
